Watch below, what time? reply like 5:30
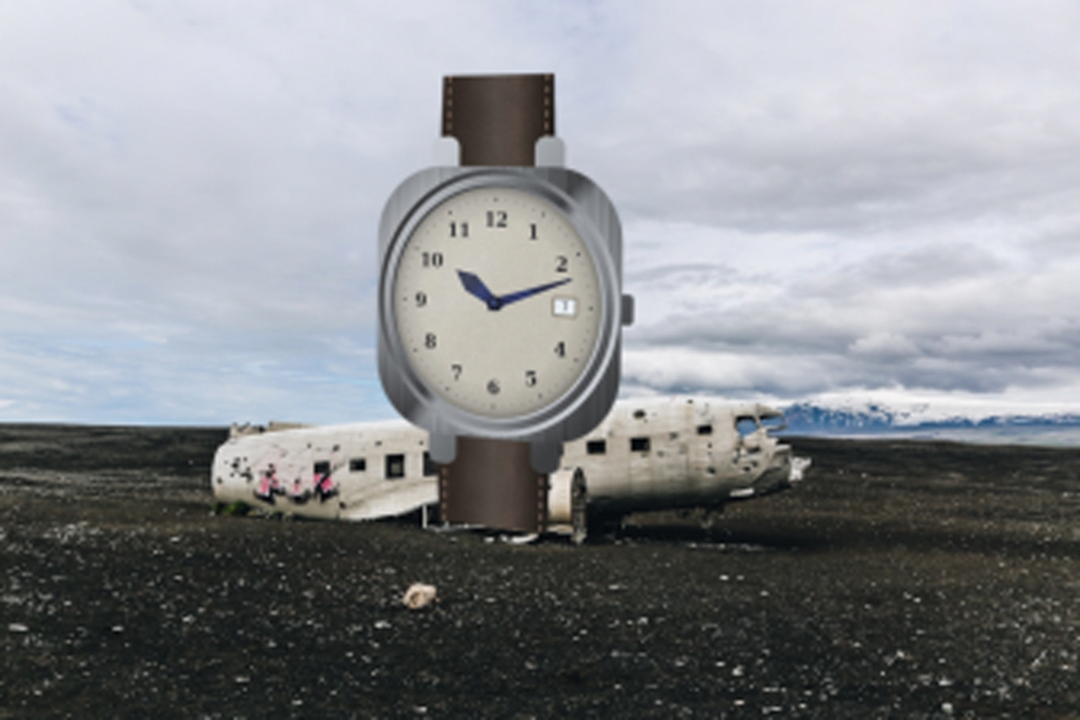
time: 10:12
